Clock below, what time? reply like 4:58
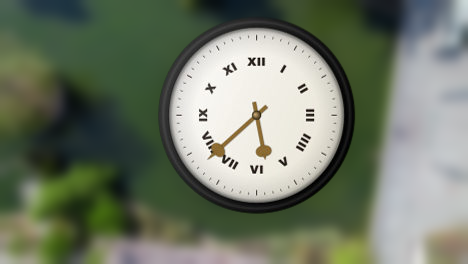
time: 5:38
